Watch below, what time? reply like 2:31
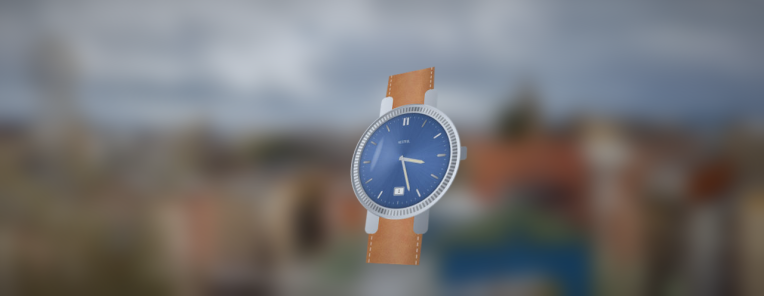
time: 3:27
